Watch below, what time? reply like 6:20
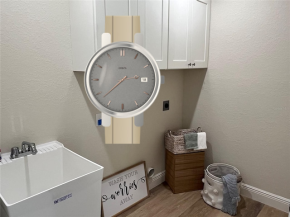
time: 2:38
